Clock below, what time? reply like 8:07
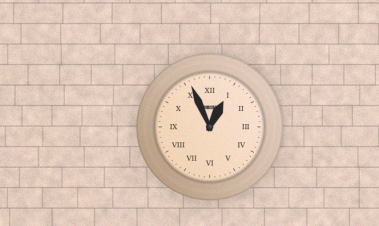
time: 12:56
